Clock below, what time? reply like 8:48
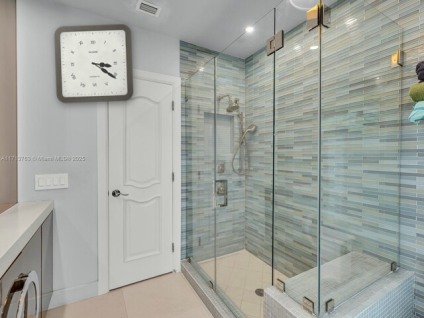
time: 3:21
